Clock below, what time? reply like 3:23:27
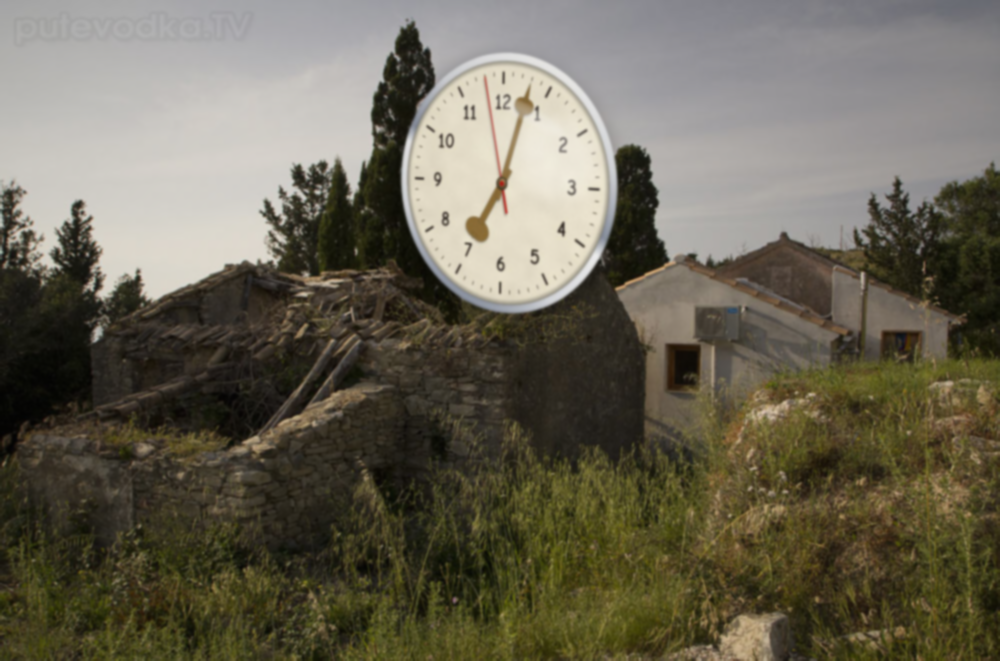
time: 7:02:58
